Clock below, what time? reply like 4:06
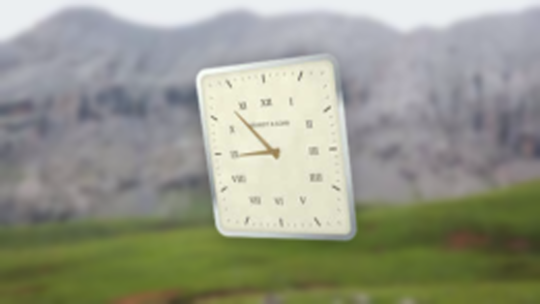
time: 8:53
